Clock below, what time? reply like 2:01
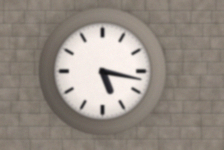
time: 5:17
